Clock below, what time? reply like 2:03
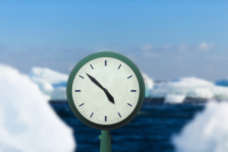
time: 4:52
